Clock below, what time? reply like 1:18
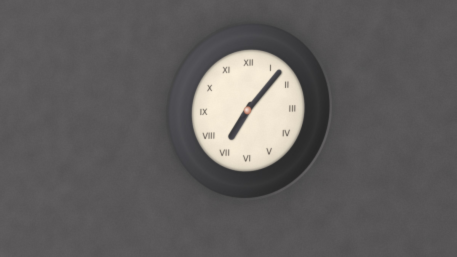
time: 7:07
